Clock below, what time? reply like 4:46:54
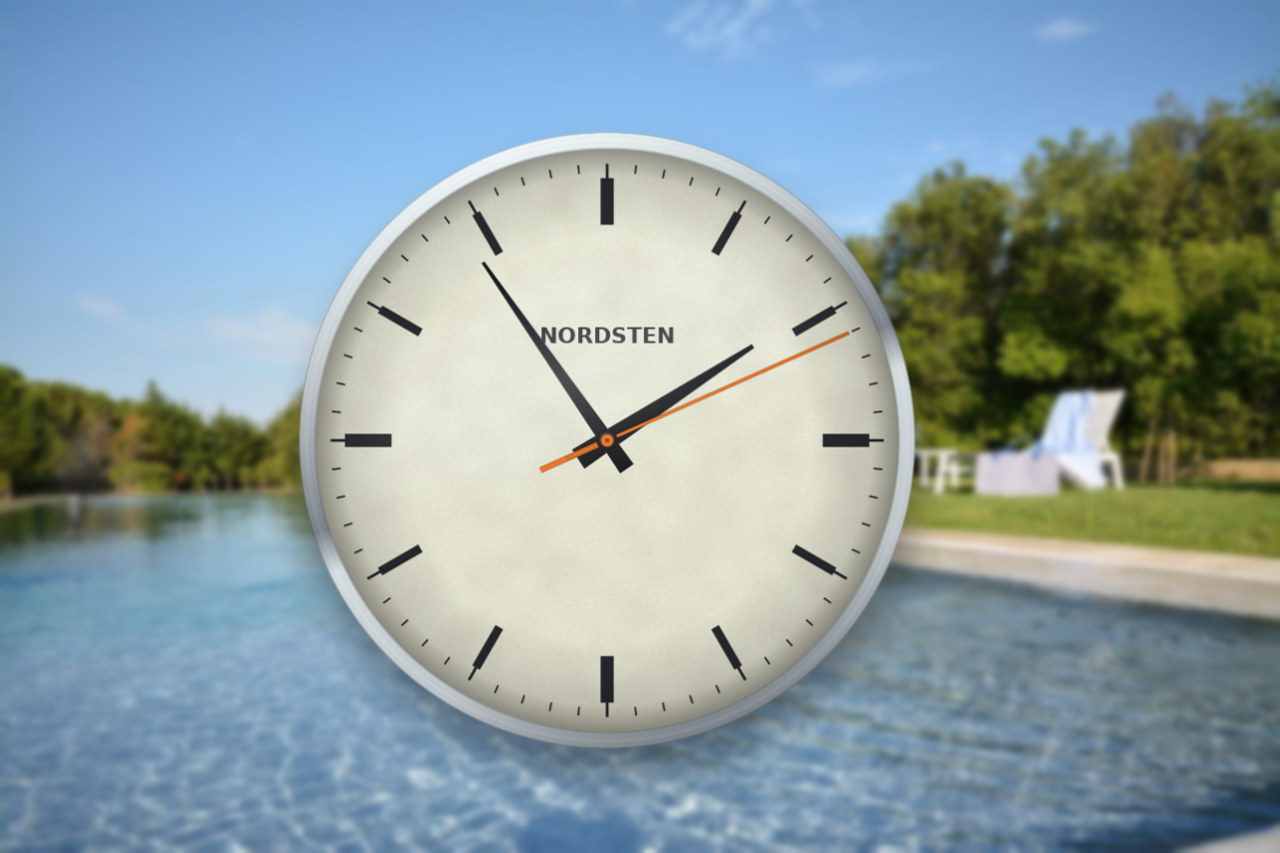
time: 1:54:11
